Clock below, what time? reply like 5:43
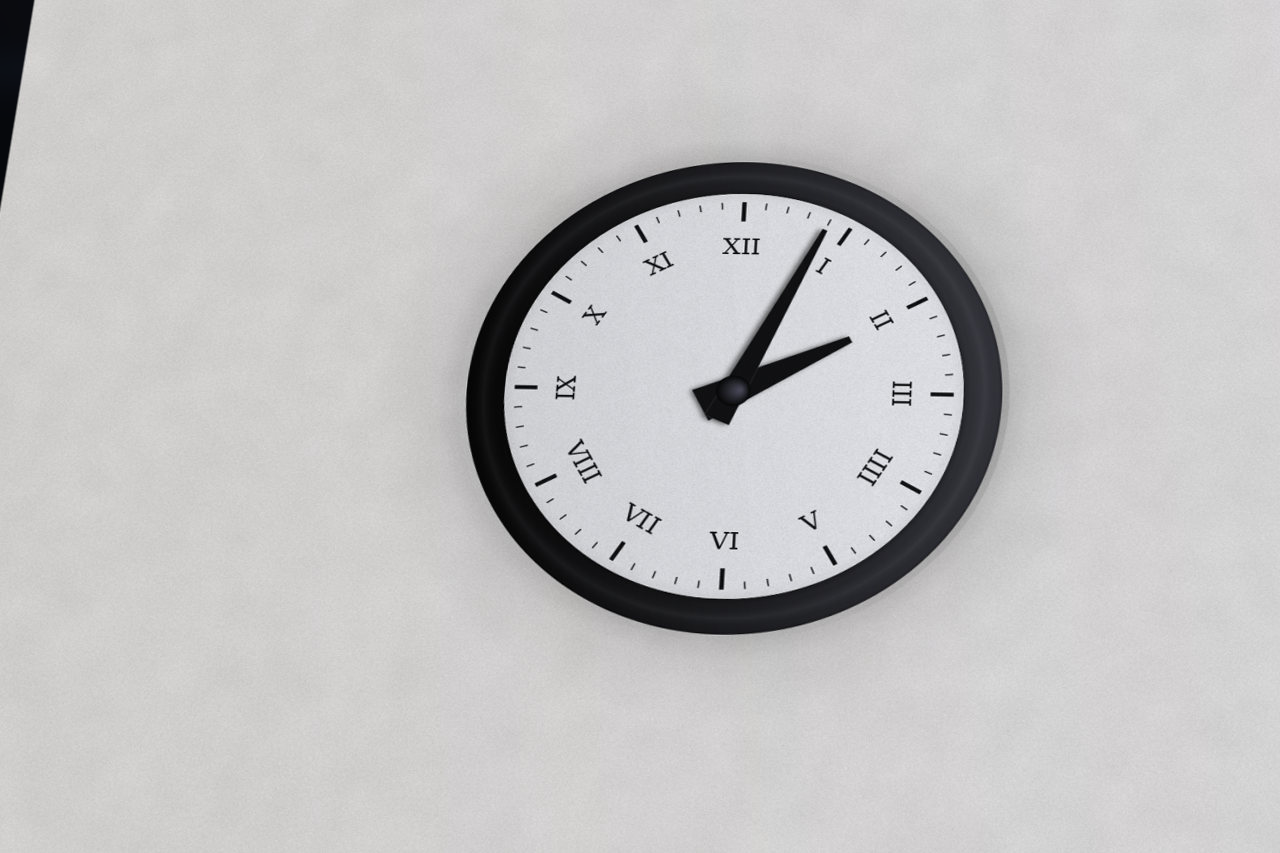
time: 2:04
